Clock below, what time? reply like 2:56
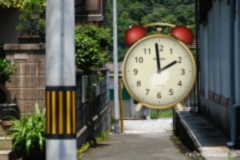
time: 1:59
